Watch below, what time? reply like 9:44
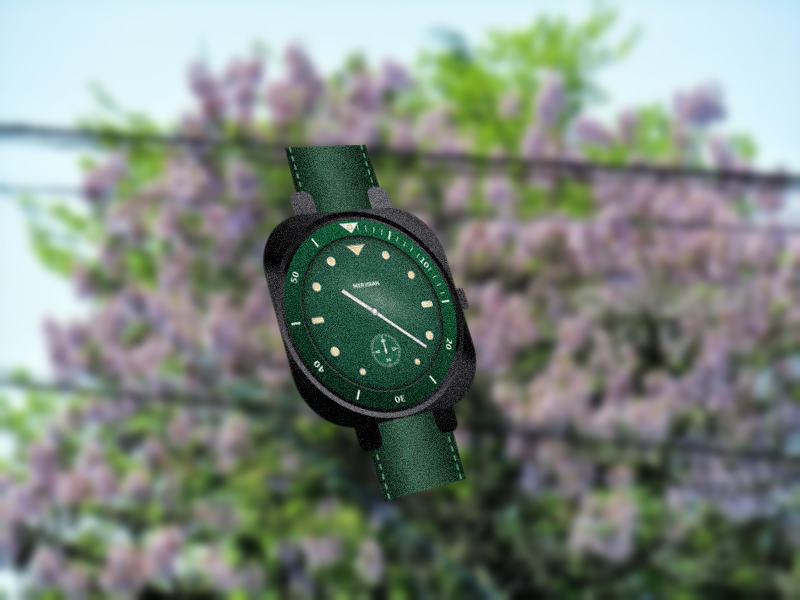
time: 10:22
